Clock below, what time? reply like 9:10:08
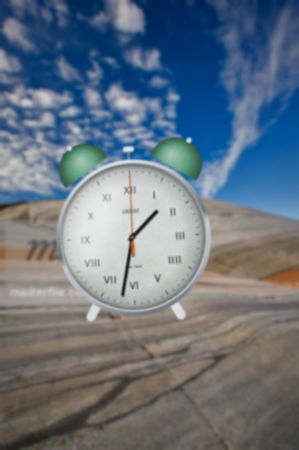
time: 1:32:00
